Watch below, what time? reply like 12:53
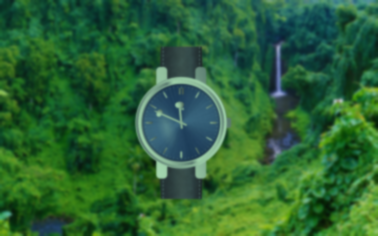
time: 11:49
